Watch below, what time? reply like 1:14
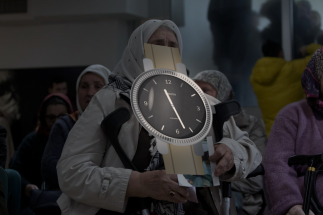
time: 11:27
